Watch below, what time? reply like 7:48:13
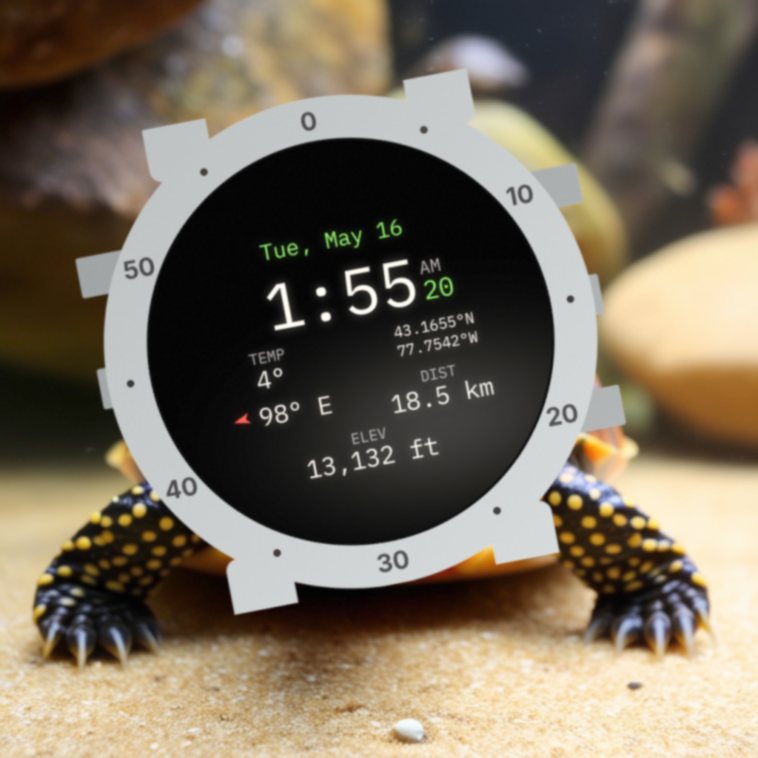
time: 1:55:20
